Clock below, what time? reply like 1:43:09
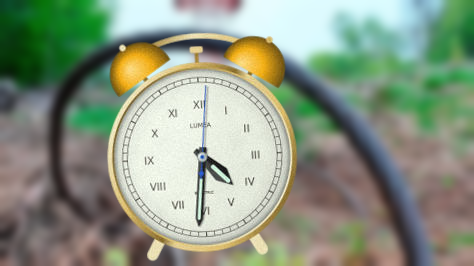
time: 4:31:01
